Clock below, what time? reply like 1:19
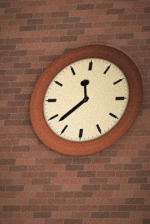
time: 11:38
